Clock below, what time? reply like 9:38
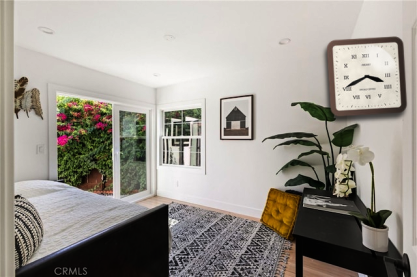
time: 3:41
